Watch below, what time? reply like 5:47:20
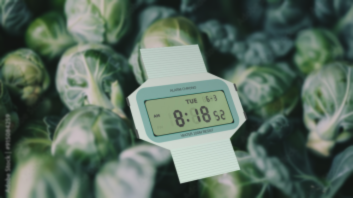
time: 8:18:52
